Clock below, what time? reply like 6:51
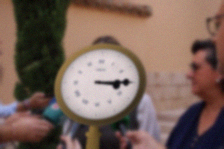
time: 3:15
